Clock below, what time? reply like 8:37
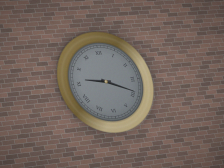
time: 9:19
